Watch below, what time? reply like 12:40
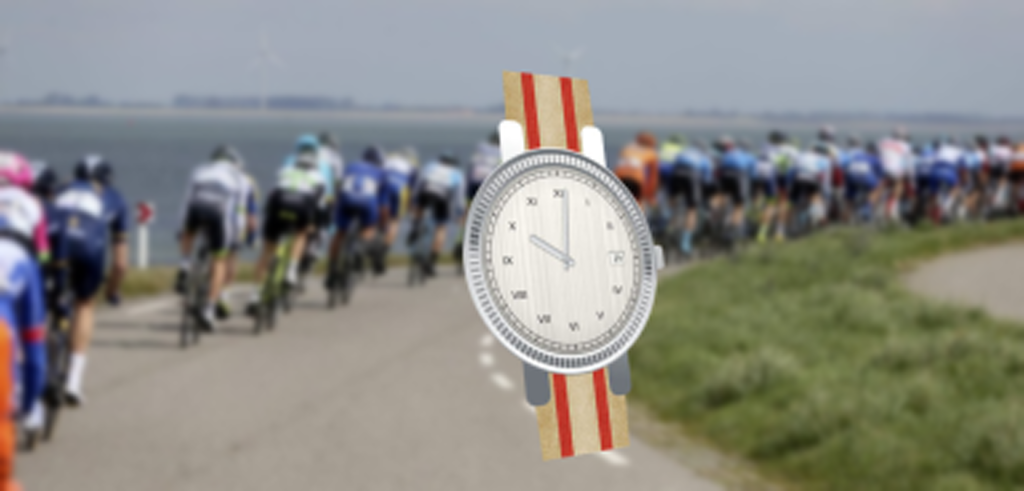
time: 10:01
